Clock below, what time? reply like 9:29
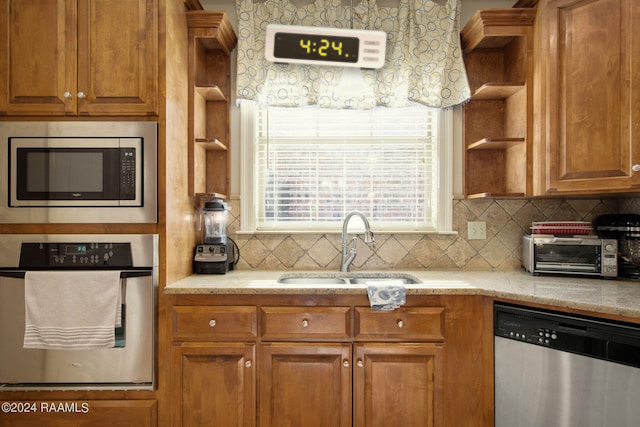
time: 4:24
